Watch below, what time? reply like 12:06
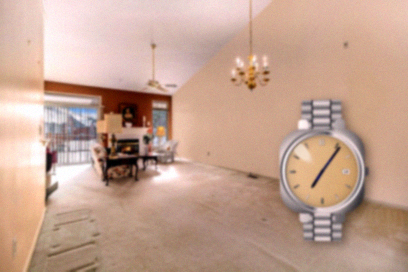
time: 7:06
